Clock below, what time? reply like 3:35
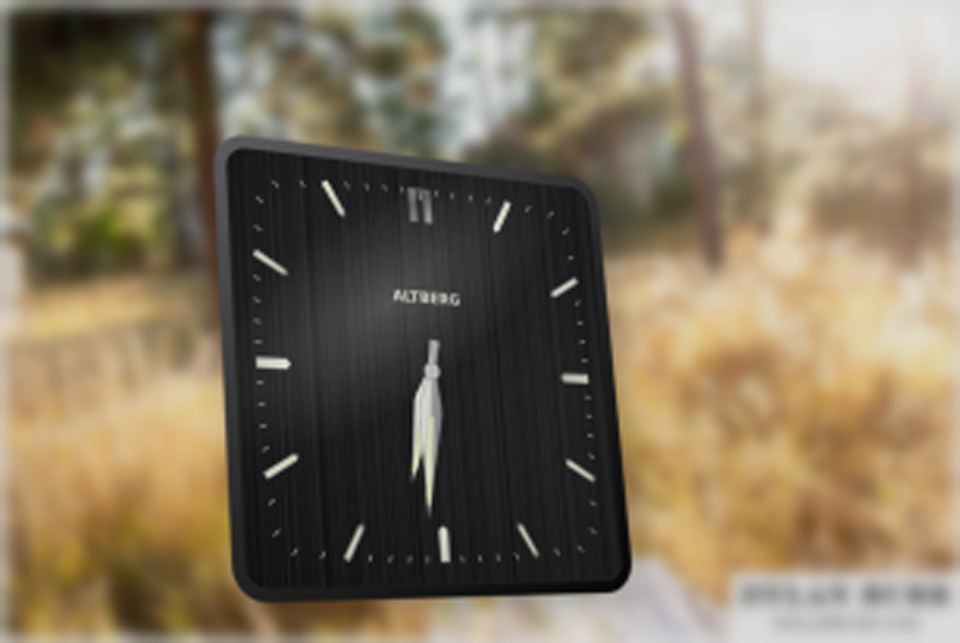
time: 6:31
